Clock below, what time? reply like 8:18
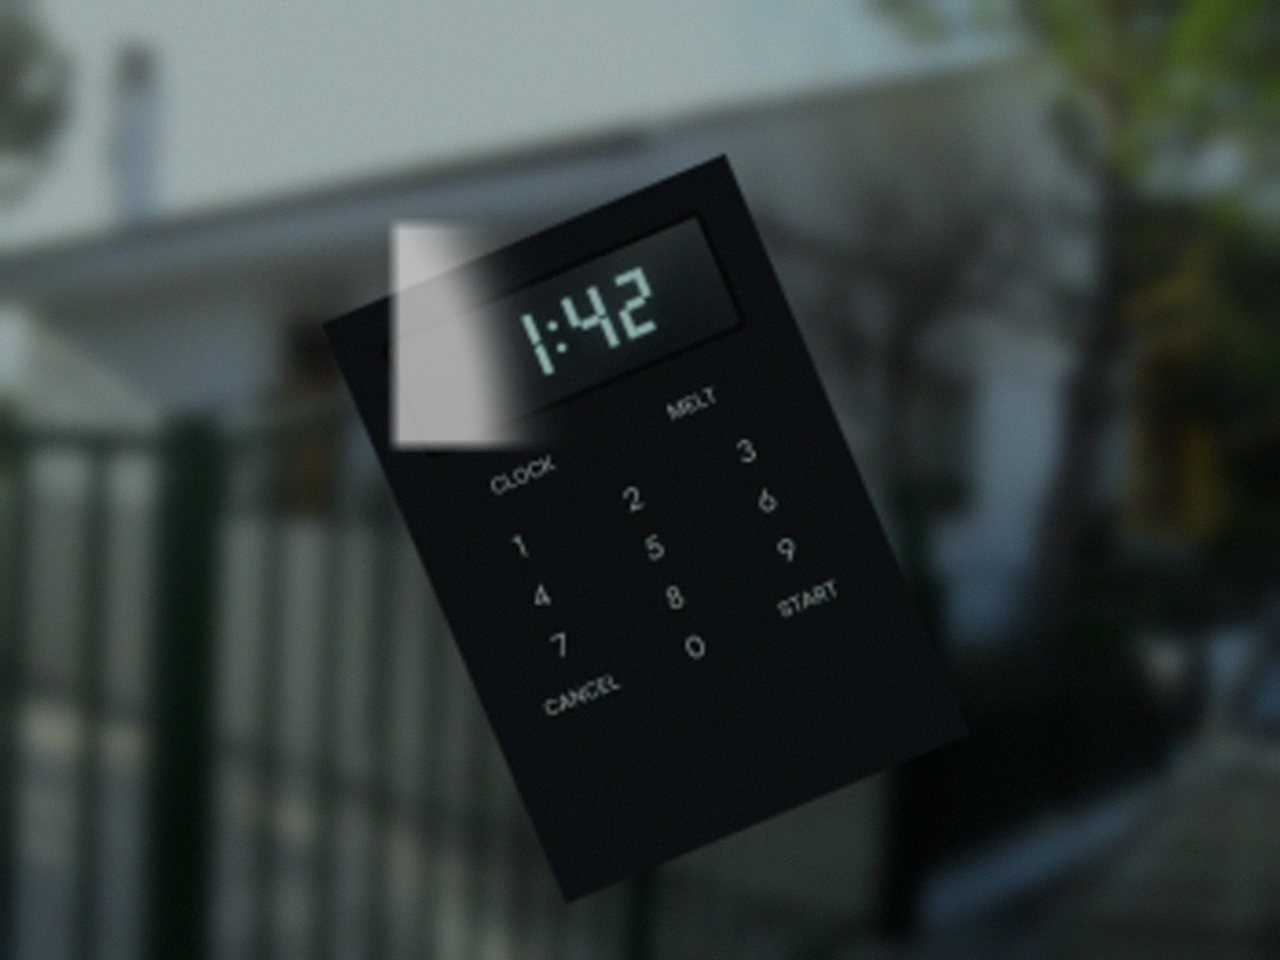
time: 1:42
